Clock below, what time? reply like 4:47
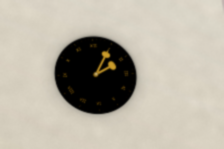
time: 2:05
